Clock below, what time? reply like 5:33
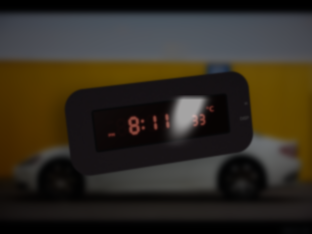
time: 8:11
